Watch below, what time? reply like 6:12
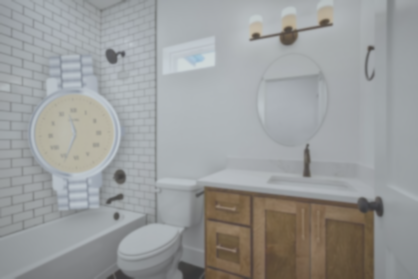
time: 11:34
